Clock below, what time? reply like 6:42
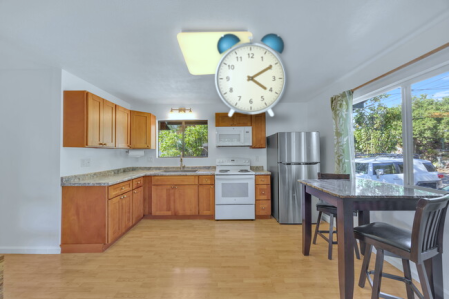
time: 4:10
